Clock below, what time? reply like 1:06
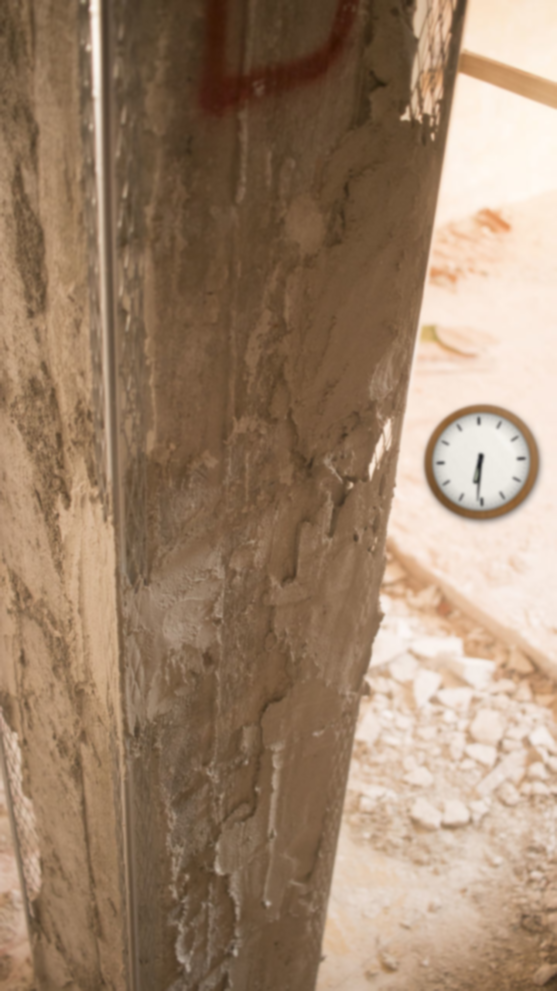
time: 6:31
